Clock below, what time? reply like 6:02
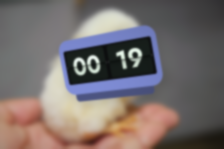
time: 0:19
